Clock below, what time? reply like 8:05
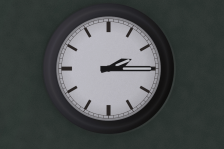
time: 2:15
